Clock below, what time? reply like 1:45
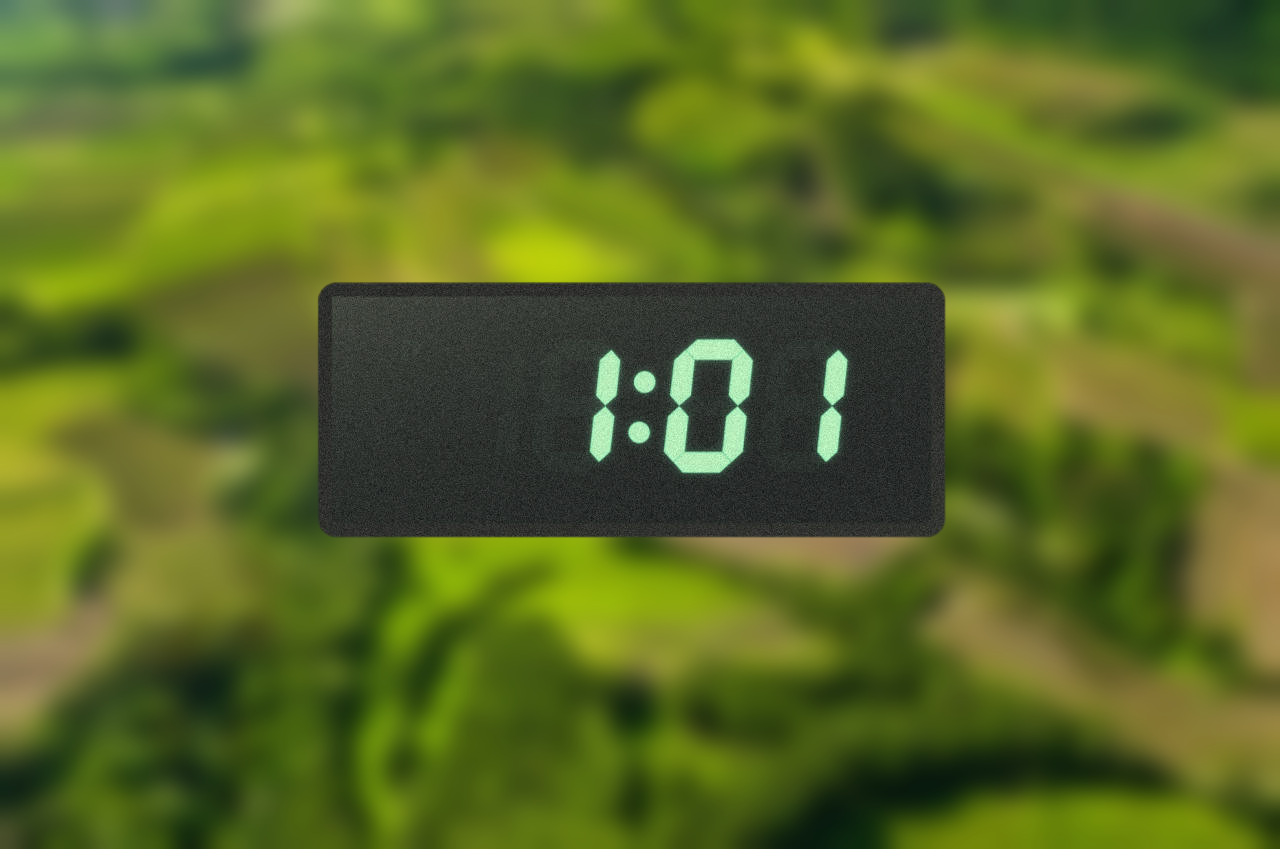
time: 1:01
